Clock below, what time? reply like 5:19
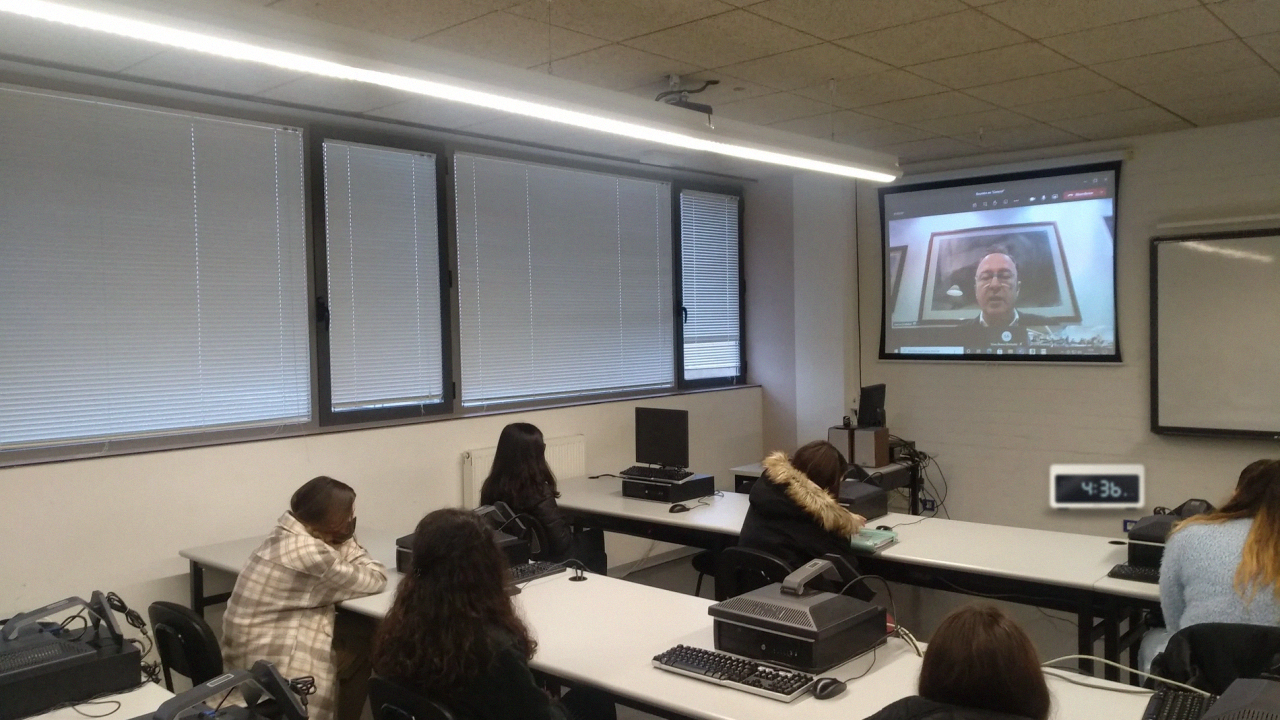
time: 4:36
